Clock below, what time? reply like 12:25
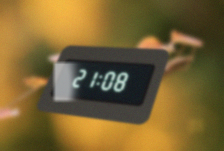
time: 21:08
